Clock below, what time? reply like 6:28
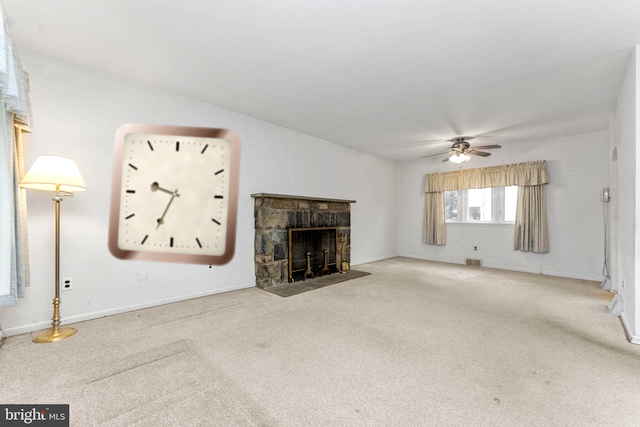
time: 9:34
